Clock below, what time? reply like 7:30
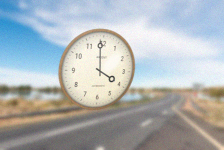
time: 3:59
